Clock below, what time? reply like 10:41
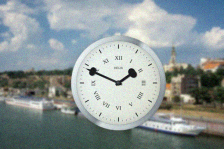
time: 1:49
